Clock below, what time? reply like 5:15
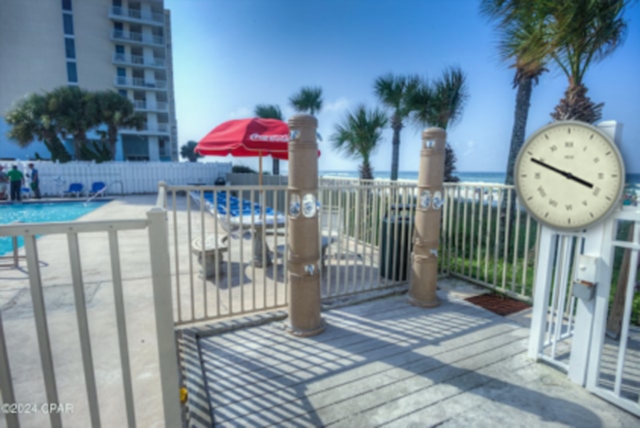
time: 3:49
